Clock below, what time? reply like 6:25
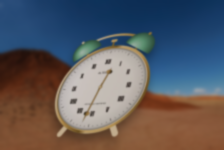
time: 12:32
